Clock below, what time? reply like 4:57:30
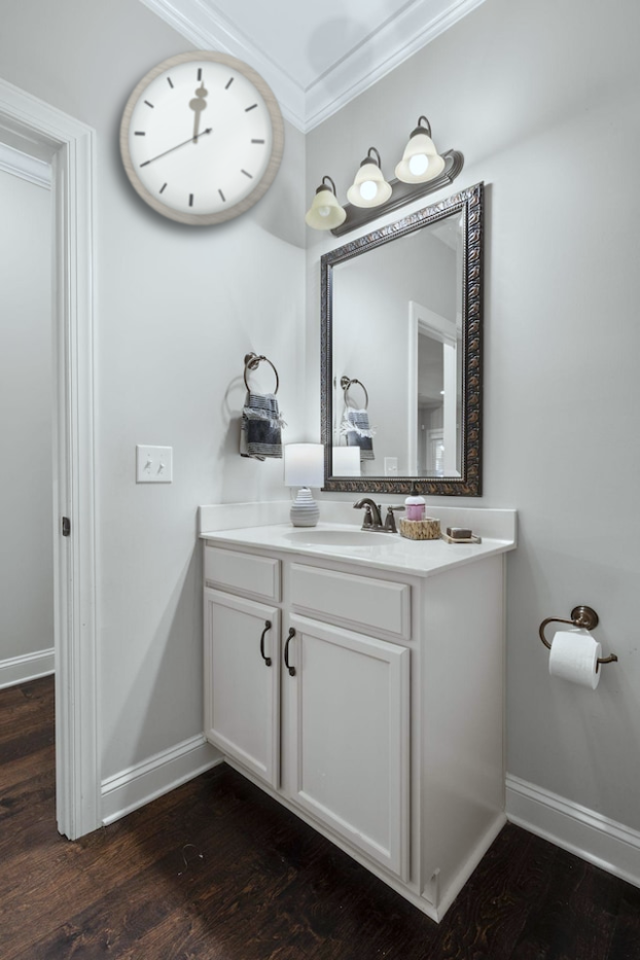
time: 12:00:40
